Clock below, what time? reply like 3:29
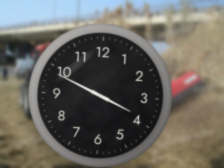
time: 3:49
